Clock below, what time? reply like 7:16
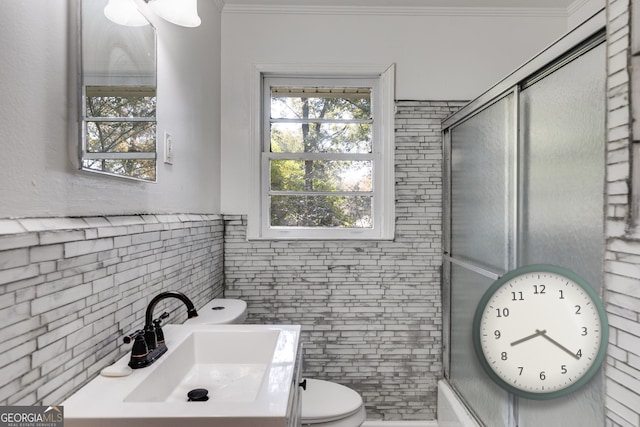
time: 8:21
